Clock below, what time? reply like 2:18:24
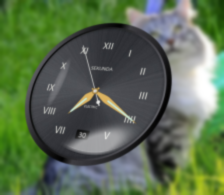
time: 7:19:55
